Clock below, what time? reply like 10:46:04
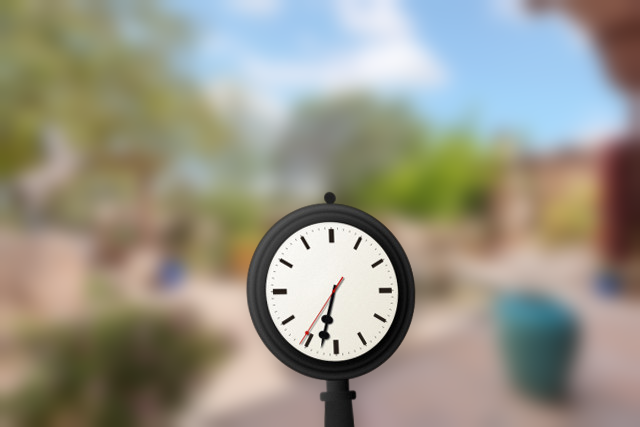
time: 6:32:36
